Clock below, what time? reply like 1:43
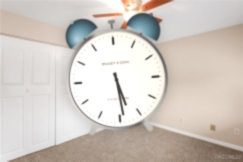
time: 5:29
